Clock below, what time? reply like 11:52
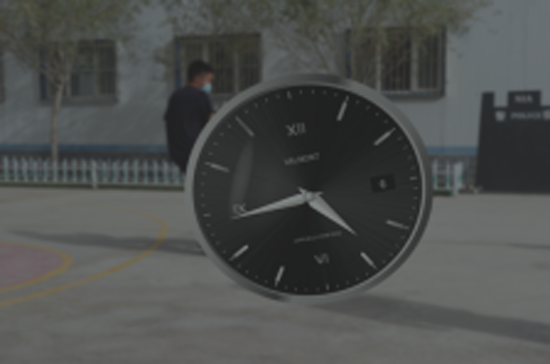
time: 4:44
